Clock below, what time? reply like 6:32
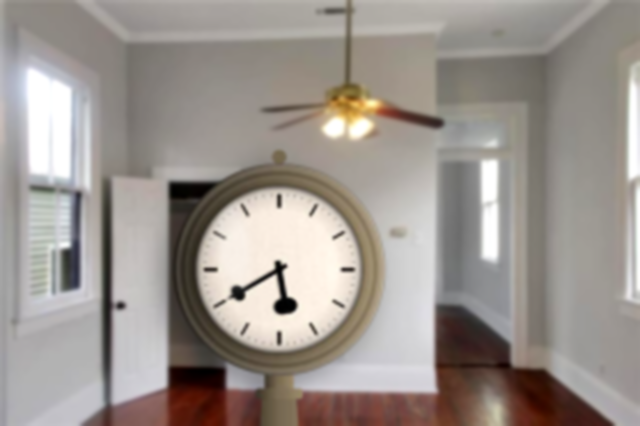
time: 5:40
